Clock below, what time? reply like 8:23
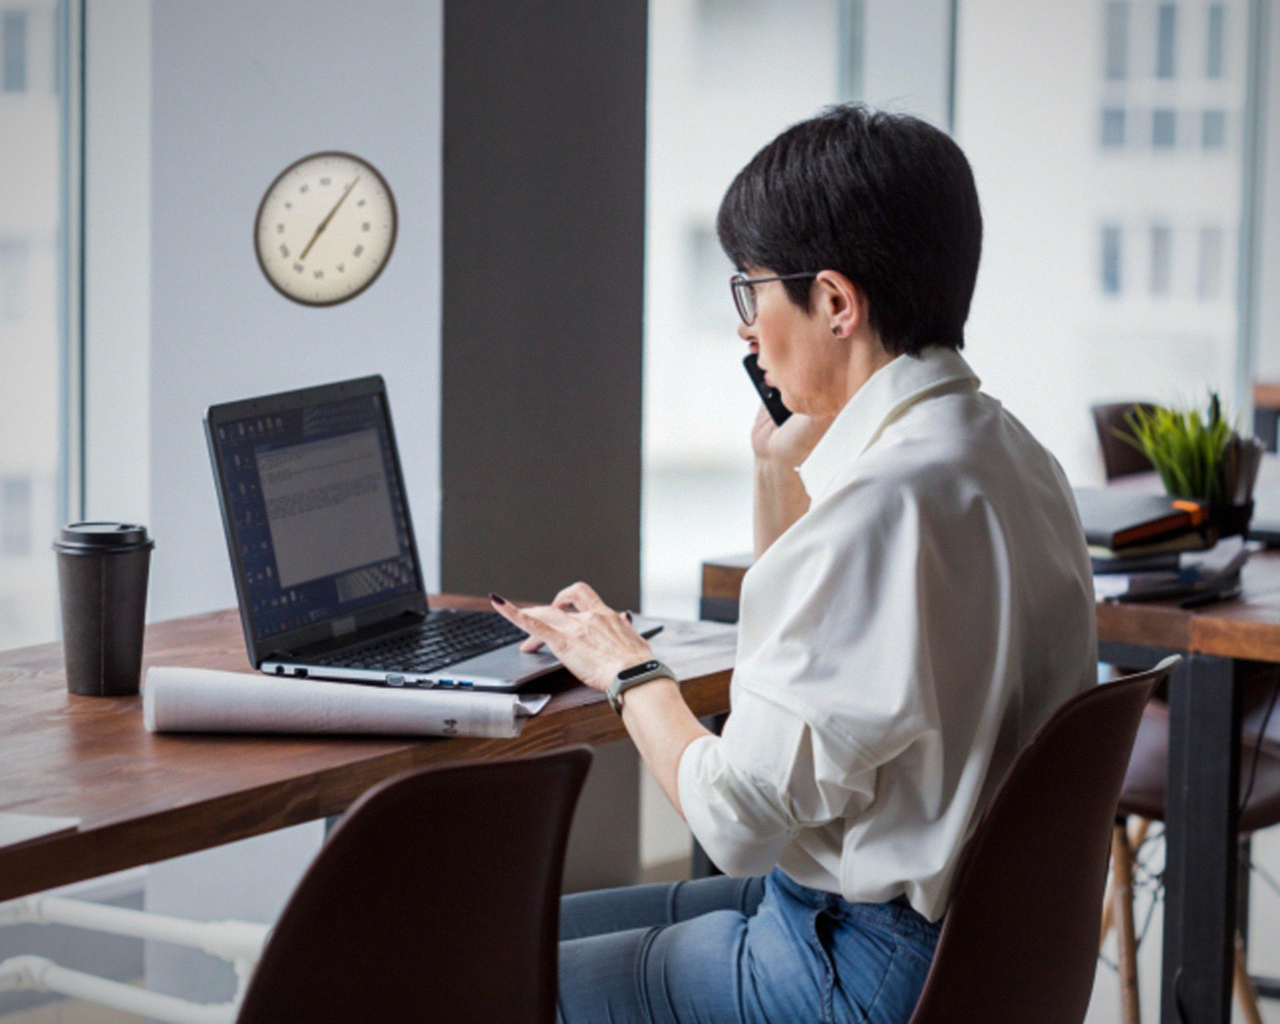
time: 7:06
